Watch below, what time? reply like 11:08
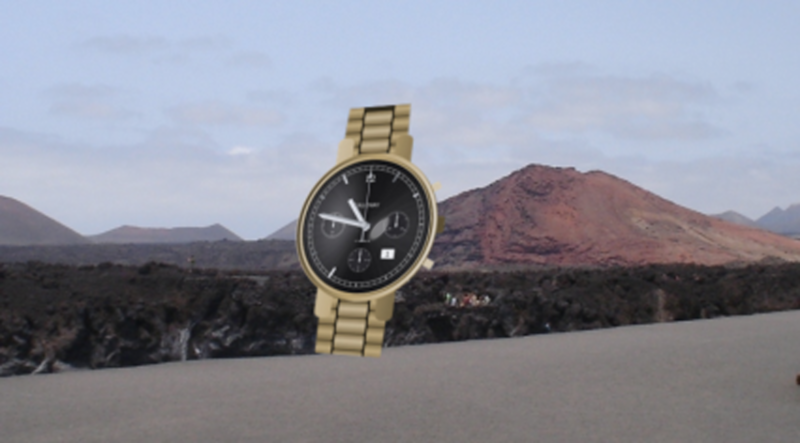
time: 10:47
